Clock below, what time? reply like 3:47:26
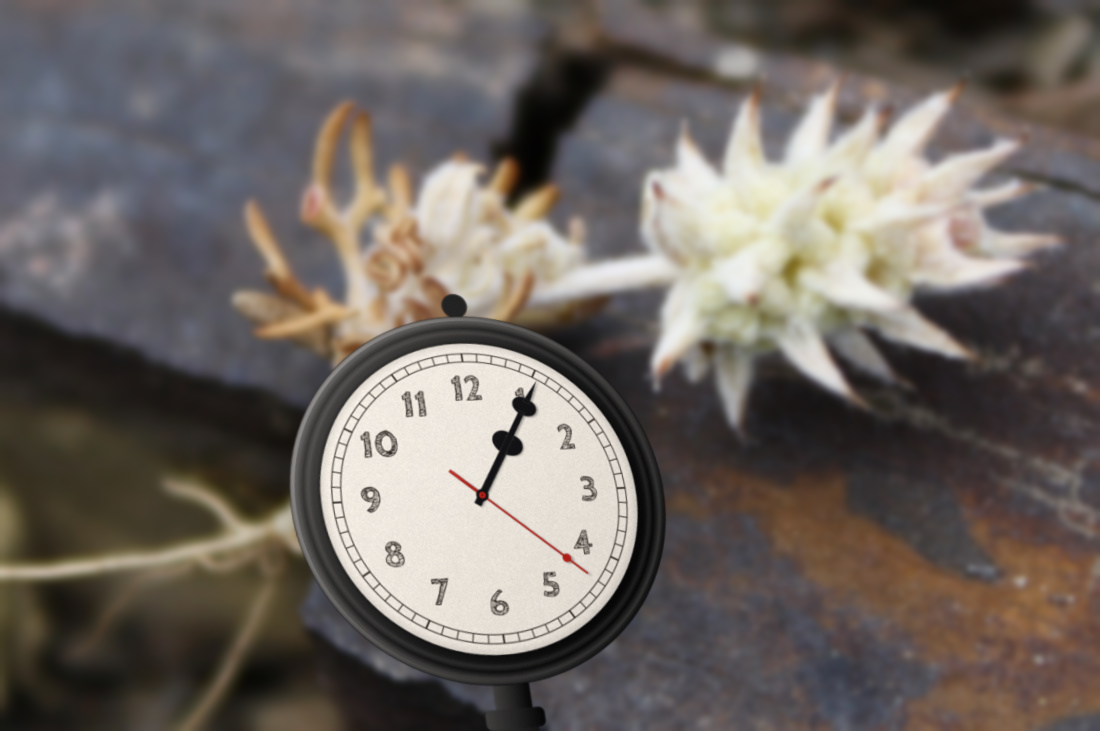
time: 1:05:22
